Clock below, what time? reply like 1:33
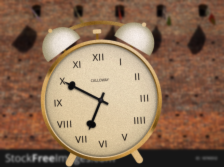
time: 6:50
